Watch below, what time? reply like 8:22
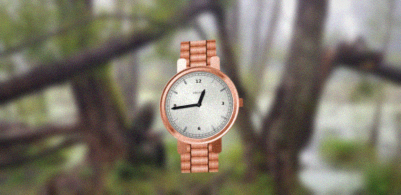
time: 12:44
